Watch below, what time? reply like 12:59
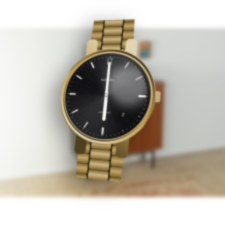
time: 6:00
